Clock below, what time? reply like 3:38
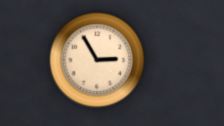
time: 2:55
